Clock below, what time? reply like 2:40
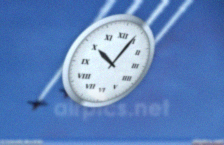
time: 10:04
